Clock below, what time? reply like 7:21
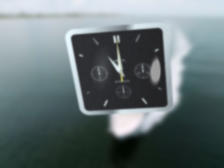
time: 11:00
